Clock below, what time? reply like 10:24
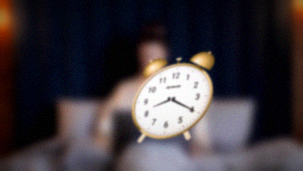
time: 8:20
